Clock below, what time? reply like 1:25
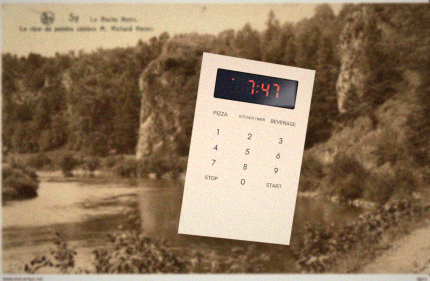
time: 7:47
